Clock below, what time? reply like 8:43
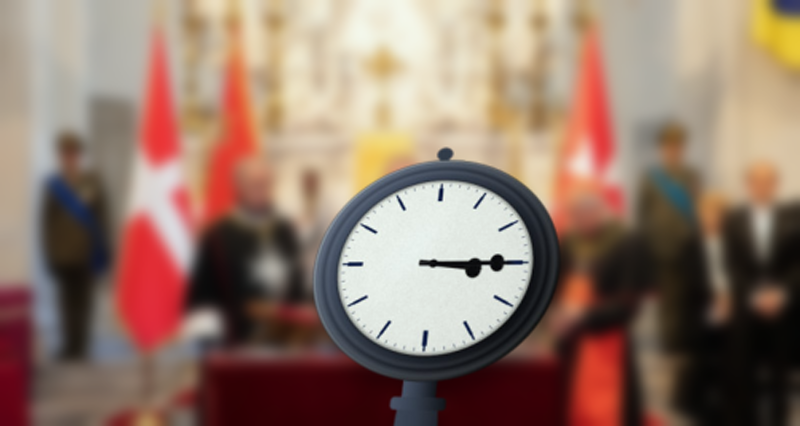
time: 3:15
